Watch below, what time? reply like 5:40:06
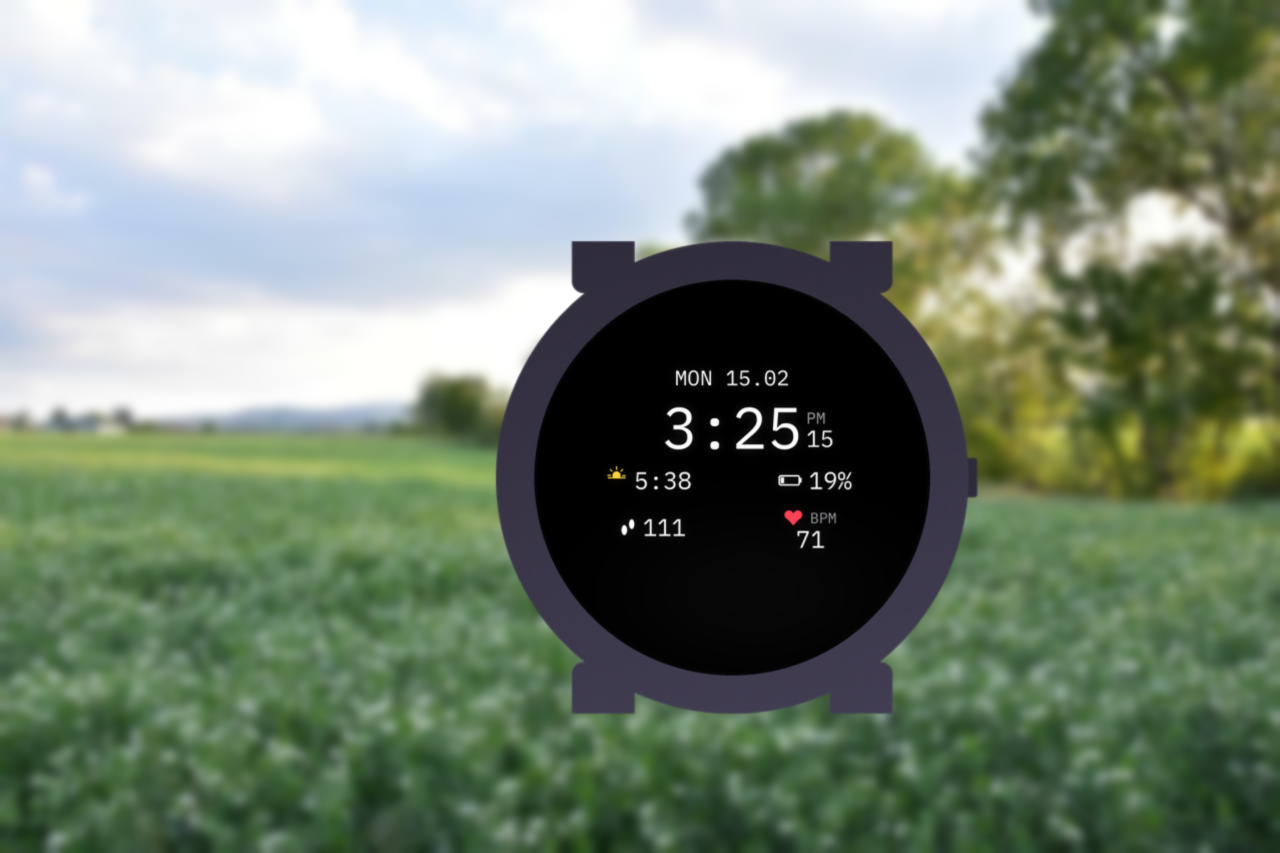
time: 3:25:15
